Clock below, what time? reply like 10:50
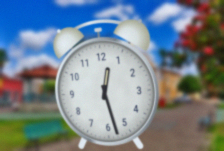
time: 12:28
